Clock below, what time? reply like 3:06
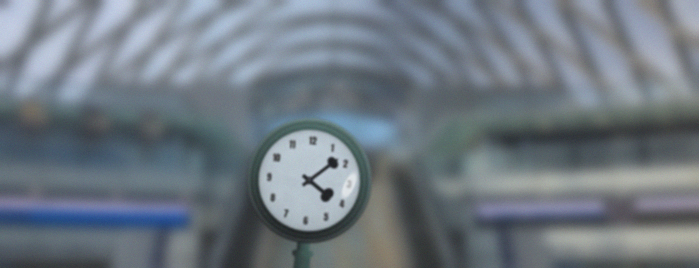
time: 4:08
